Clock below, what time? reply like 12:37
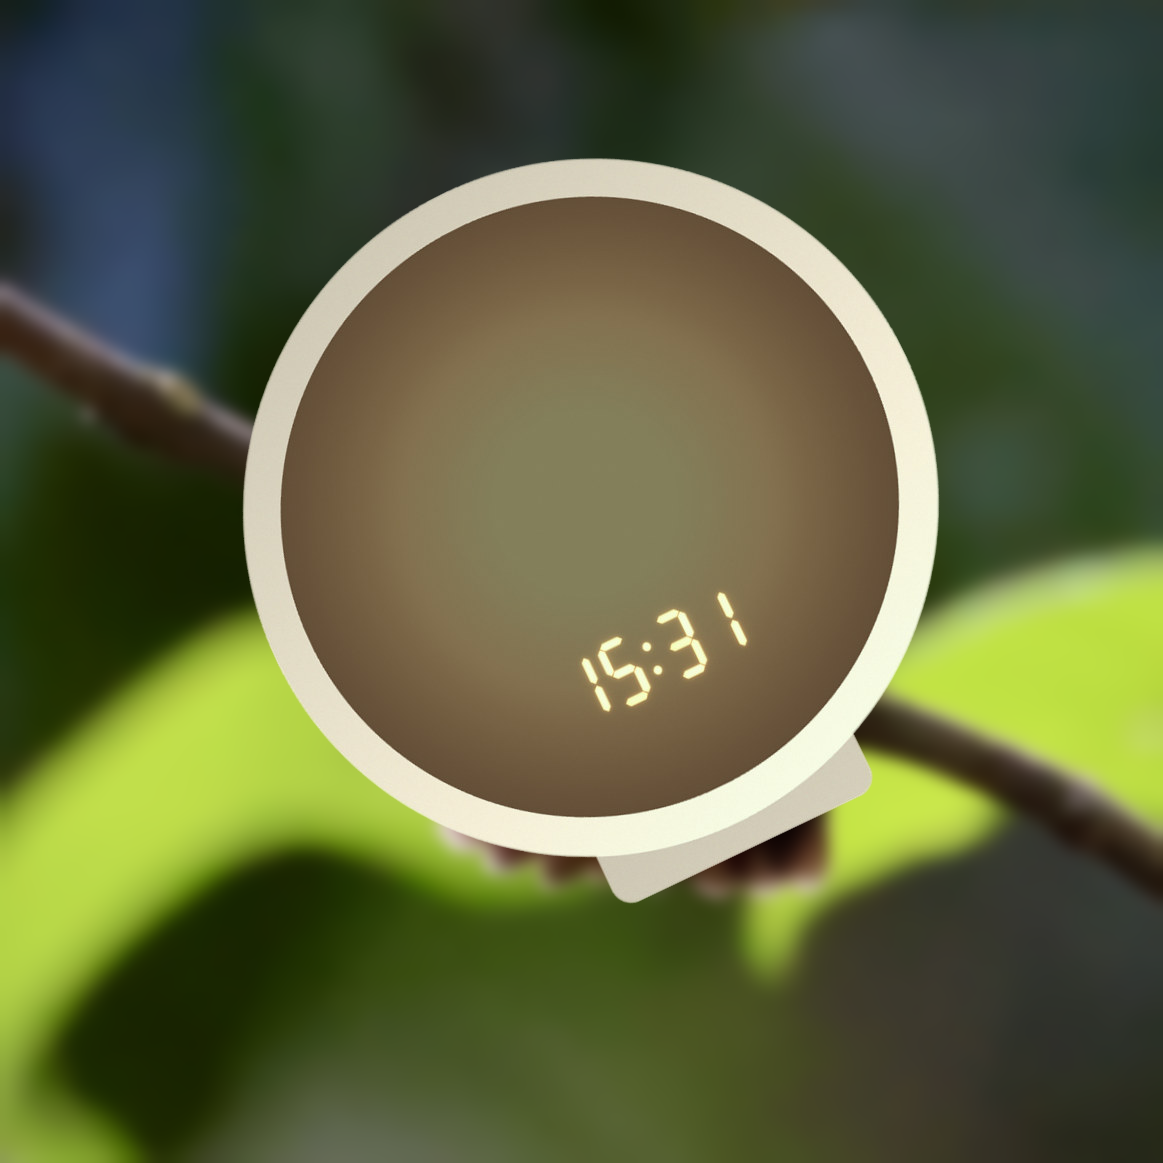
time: 15:31
